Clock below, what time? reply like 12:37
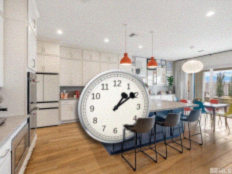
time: 1:09
